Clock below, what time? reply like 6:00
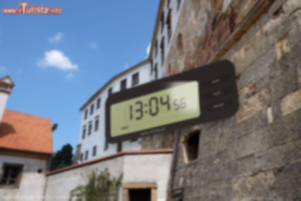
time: 13:04
